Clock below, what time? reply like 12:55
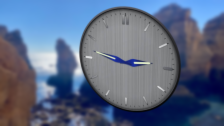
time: 2:47
